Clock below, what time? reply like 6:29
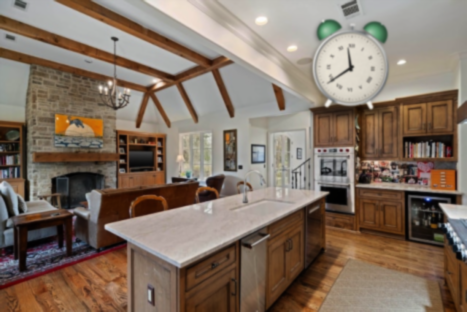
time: 11:39
